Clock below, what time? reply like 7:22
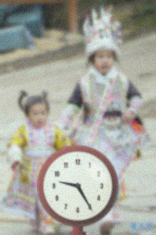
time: 9:25
